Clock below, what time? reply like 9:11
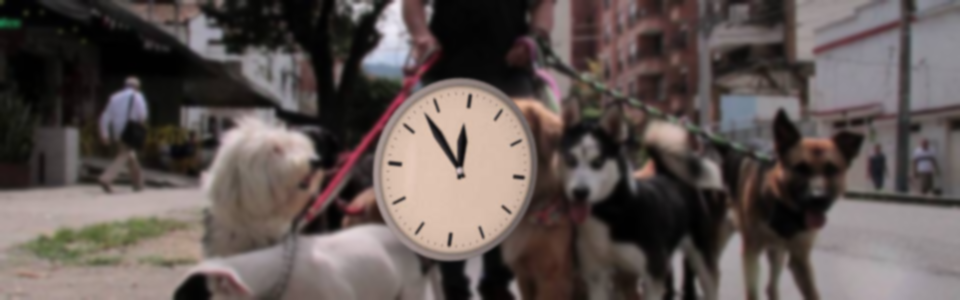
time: 11:53
